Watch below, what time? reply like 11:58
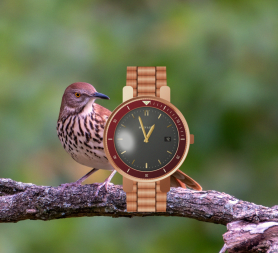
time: 12:57
